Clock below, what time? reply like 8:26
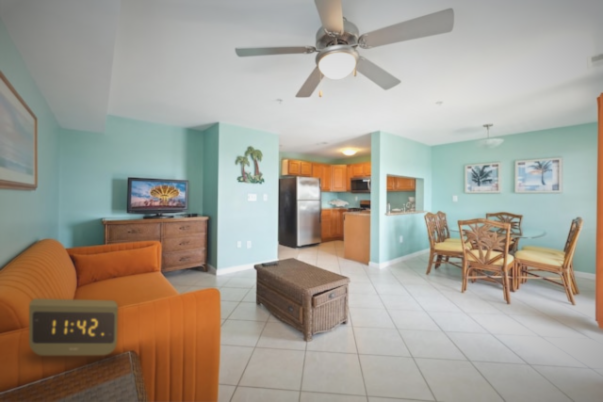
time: 11:42
